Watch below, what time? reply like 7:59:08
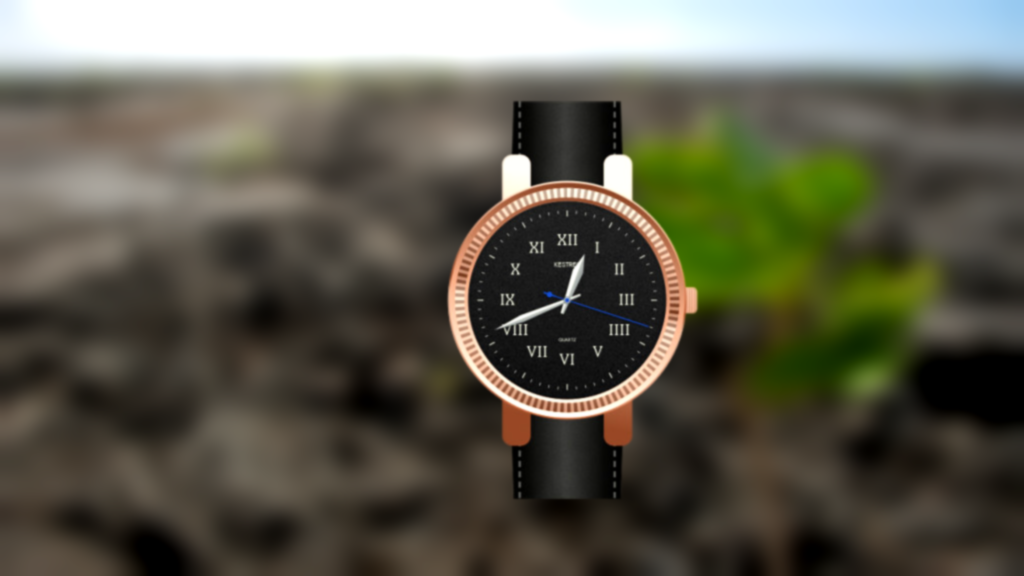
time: 12:41:18
